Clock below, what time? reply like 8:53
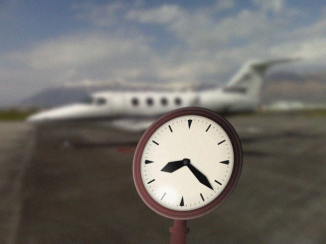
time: 8:22
